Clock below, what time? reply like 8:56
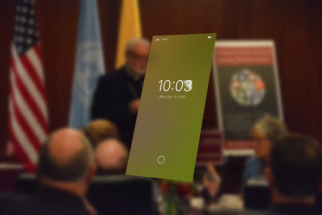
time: 10:03
